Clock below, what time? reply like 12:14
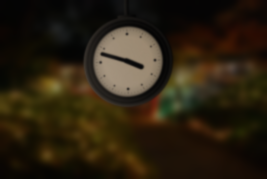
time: 3:48
